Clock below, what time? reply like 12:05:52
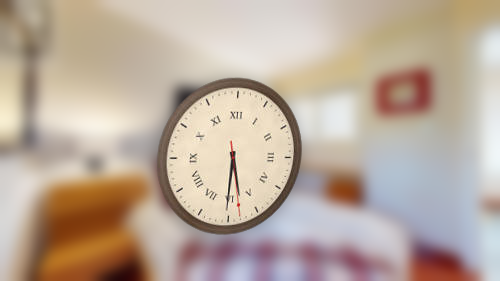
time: 5:30:28
